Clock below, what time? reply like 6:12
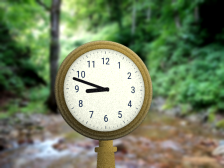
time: 8:48
